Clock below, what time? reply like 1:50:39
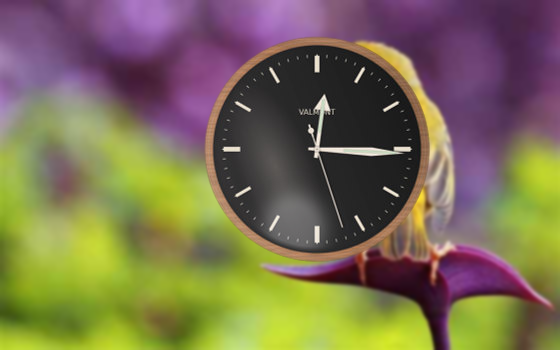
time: 12:15:27
